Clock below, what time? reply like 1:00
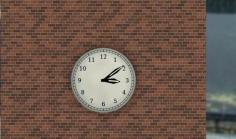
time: 3:09
